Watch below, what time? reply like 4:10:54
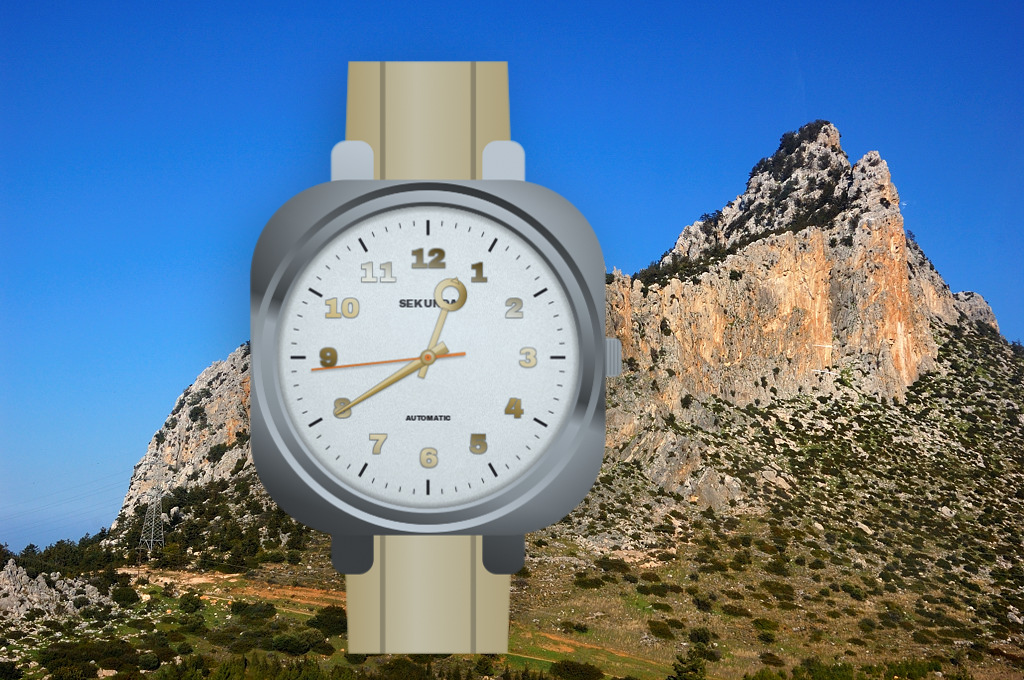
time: 12:39:44
